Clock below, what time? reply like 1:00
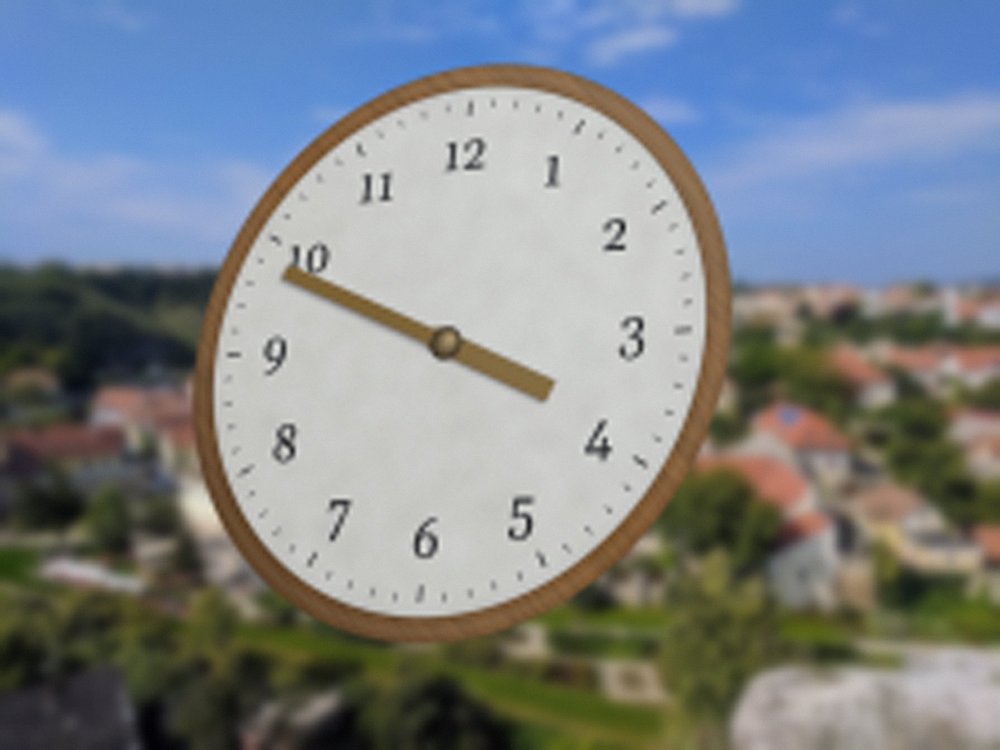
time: 3:49
